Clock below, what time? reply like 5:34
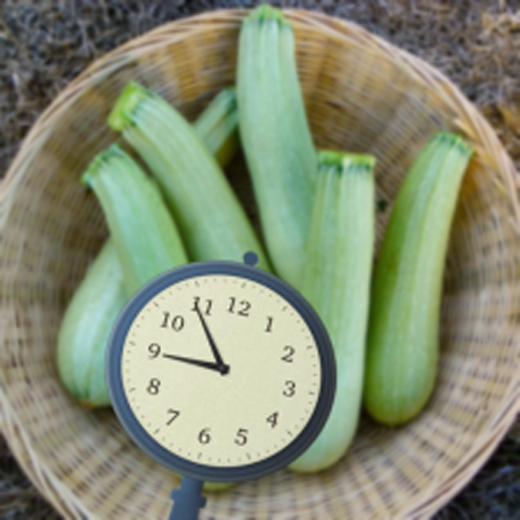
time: 8:54
